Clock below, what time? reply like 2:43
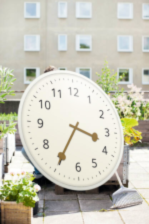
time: 3:35
